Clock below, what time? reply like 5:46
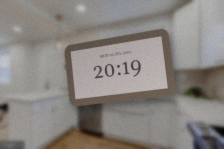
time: 20:19
